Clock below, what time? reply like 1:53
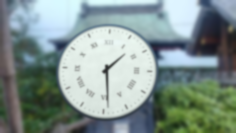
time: 1:29
